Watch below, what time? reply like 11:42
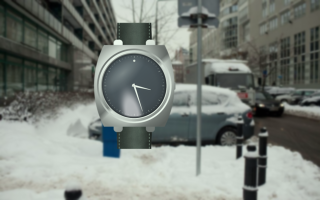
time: 3:27
